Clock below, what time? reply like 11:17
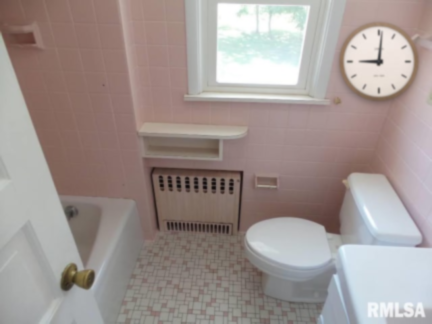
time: 9:01
